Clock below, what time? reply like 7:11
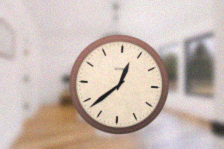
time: 12:38
